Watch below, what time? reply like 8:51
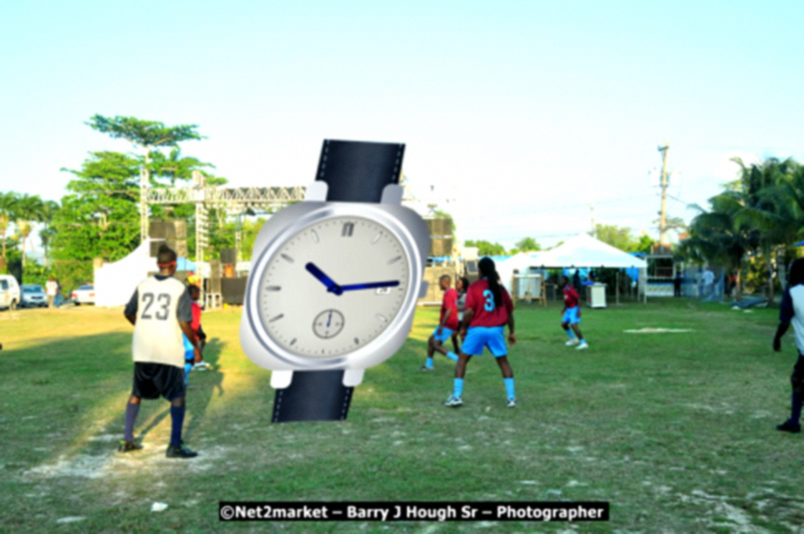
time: 10:14
